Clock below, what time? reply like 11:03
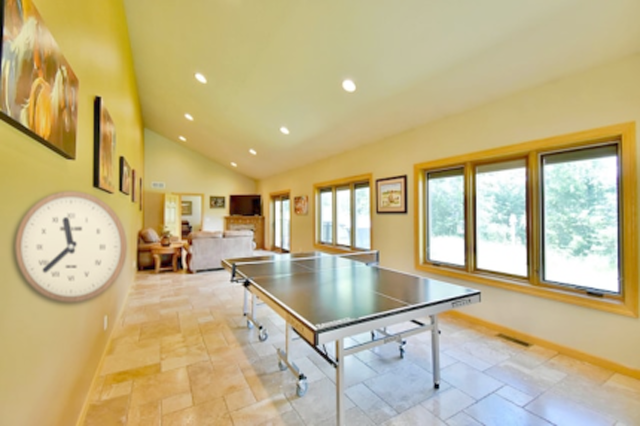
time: 11:38
